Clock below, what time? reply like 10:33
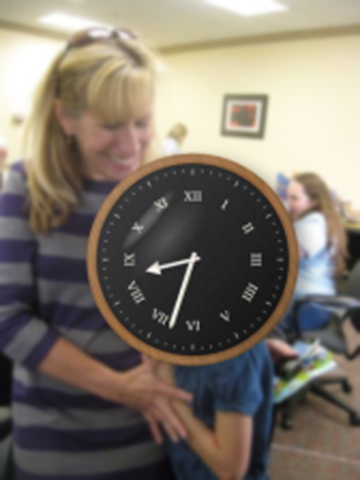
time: 8:33
